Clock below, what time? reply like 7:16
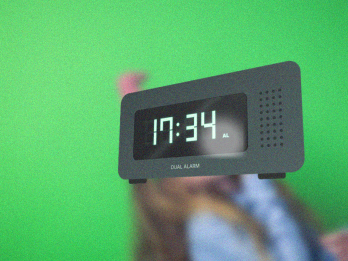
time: 17:34
